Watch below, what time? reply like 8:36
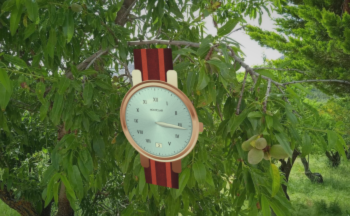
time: 3:16
